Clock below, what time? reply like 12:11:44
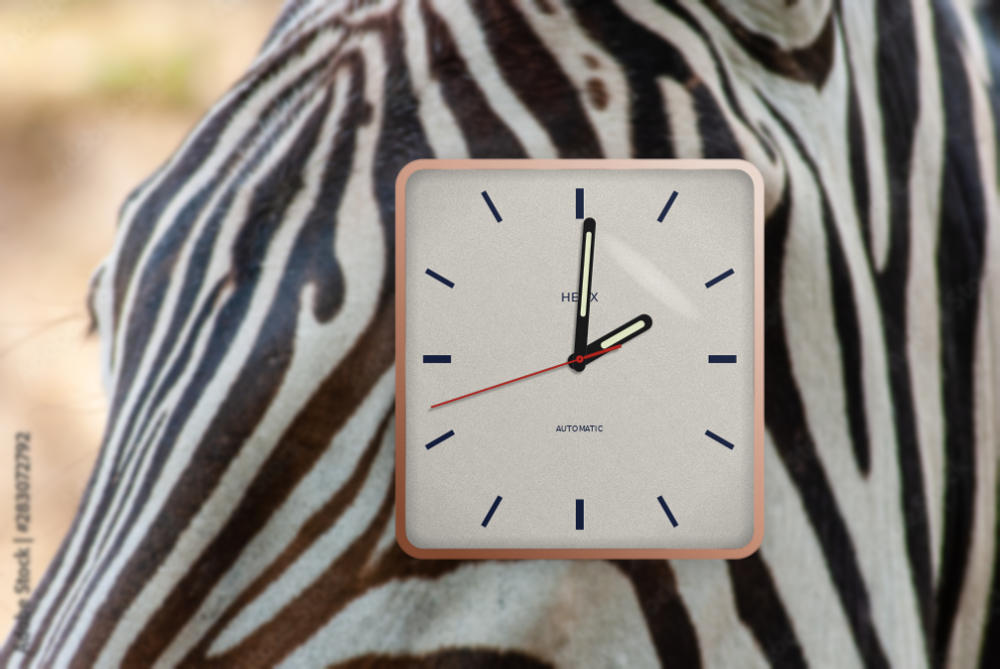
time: 2:00:42
